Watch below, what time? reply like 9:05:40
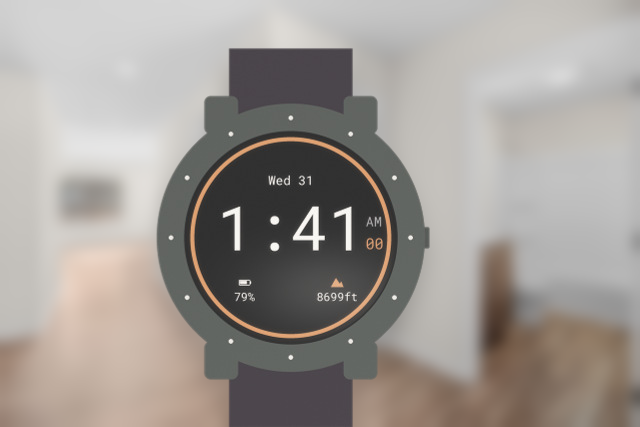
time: 1:41:00
